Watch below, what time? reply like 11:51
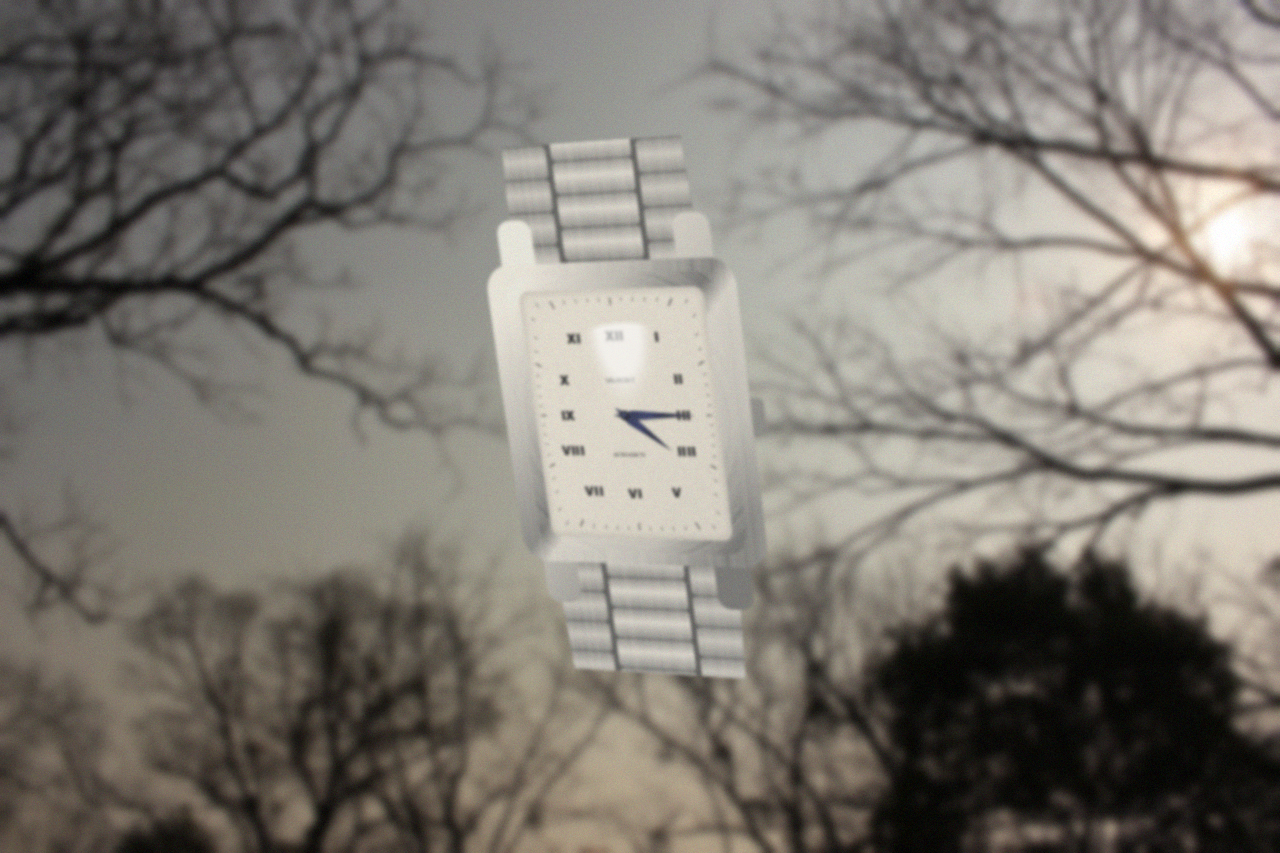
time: 4:15
